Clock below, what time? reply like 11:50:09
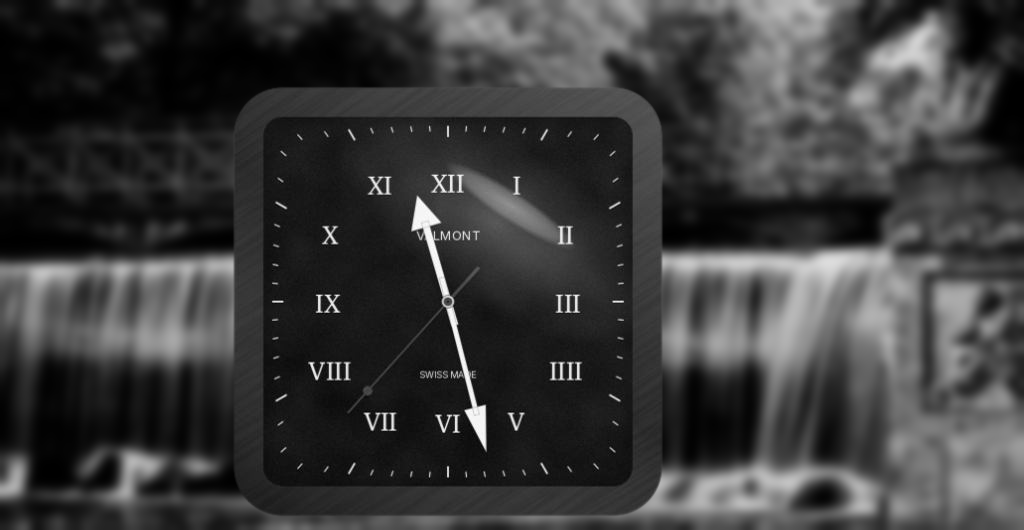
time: 11:27:37
